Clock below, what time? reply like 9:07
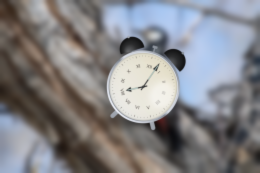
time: 8:03
